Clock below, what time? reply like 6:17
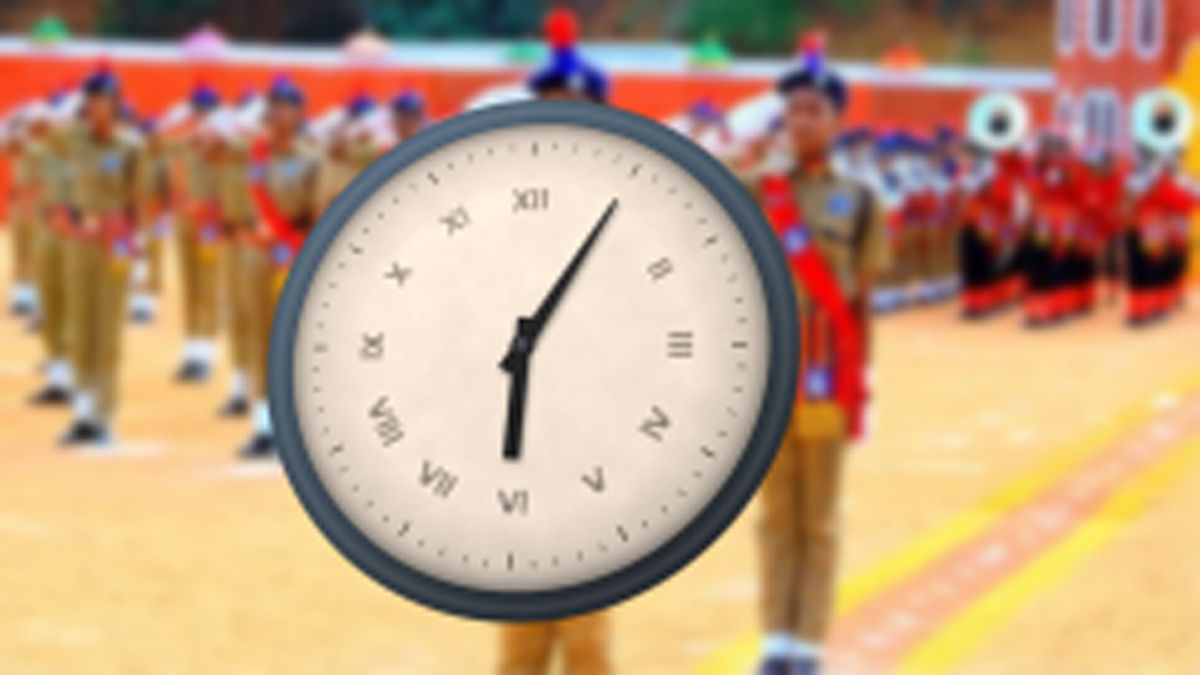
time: 6:05
